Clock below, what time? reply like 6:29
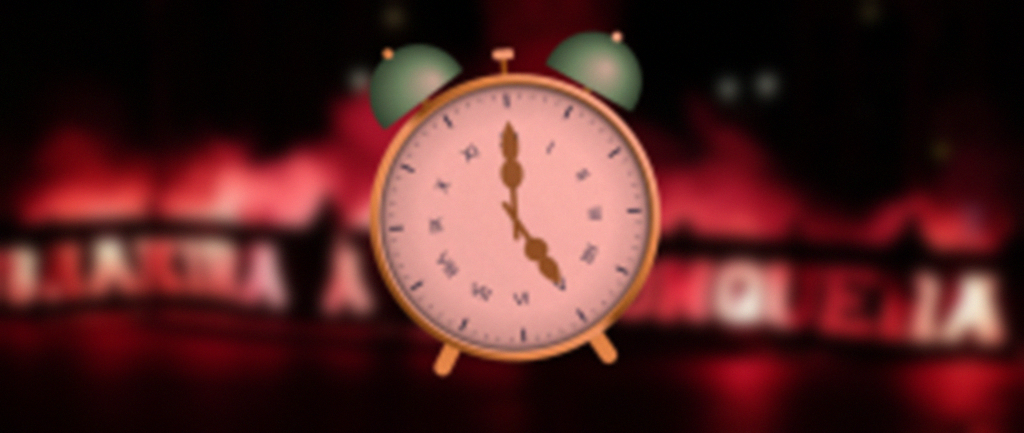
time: 5:00
